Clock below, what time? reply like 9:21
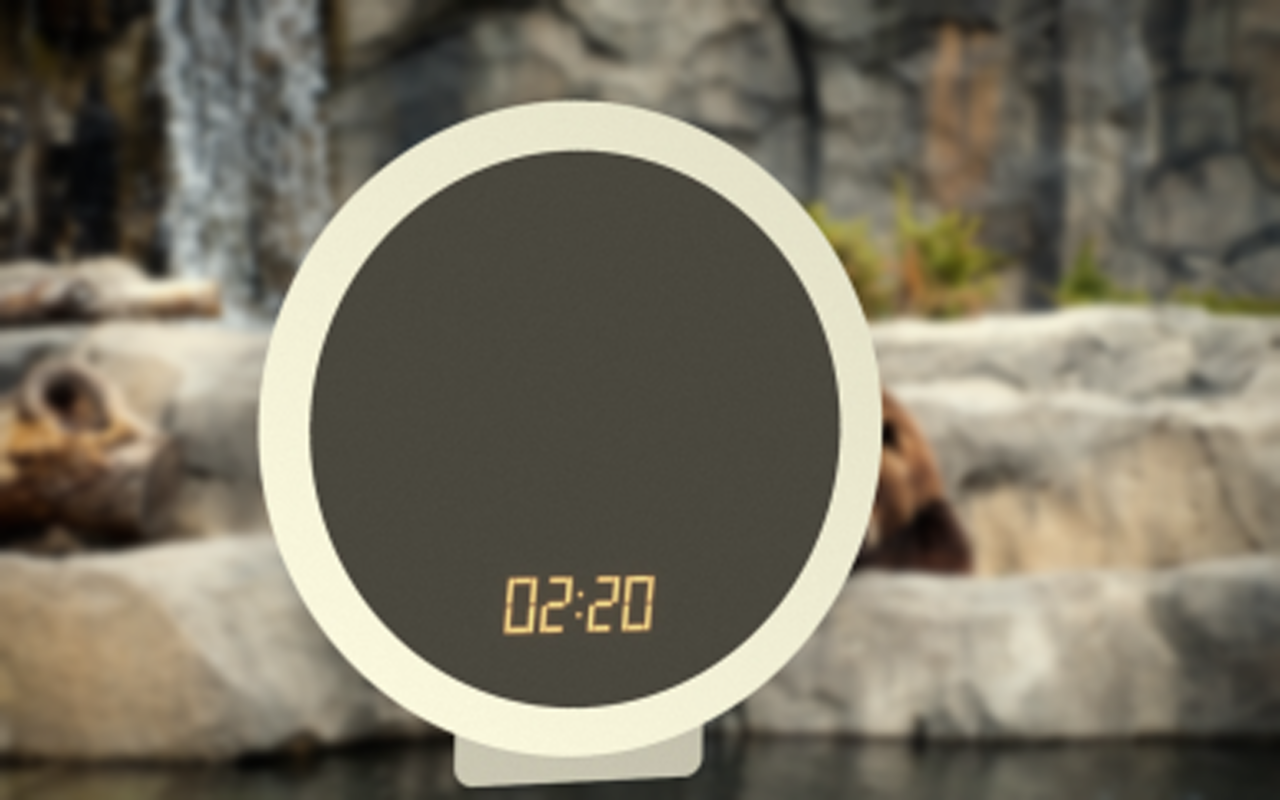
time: 2:20
